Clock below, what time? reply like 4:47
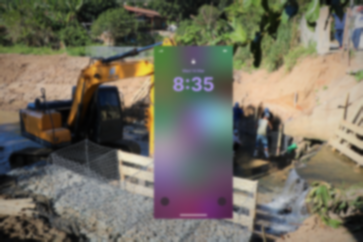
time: 8:35
